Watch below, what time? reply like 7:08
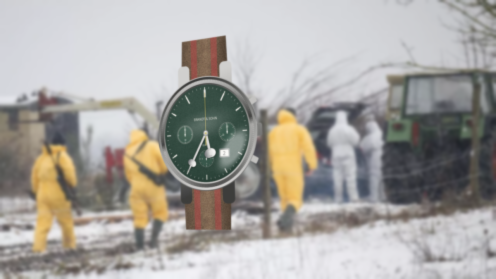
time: 5:35
